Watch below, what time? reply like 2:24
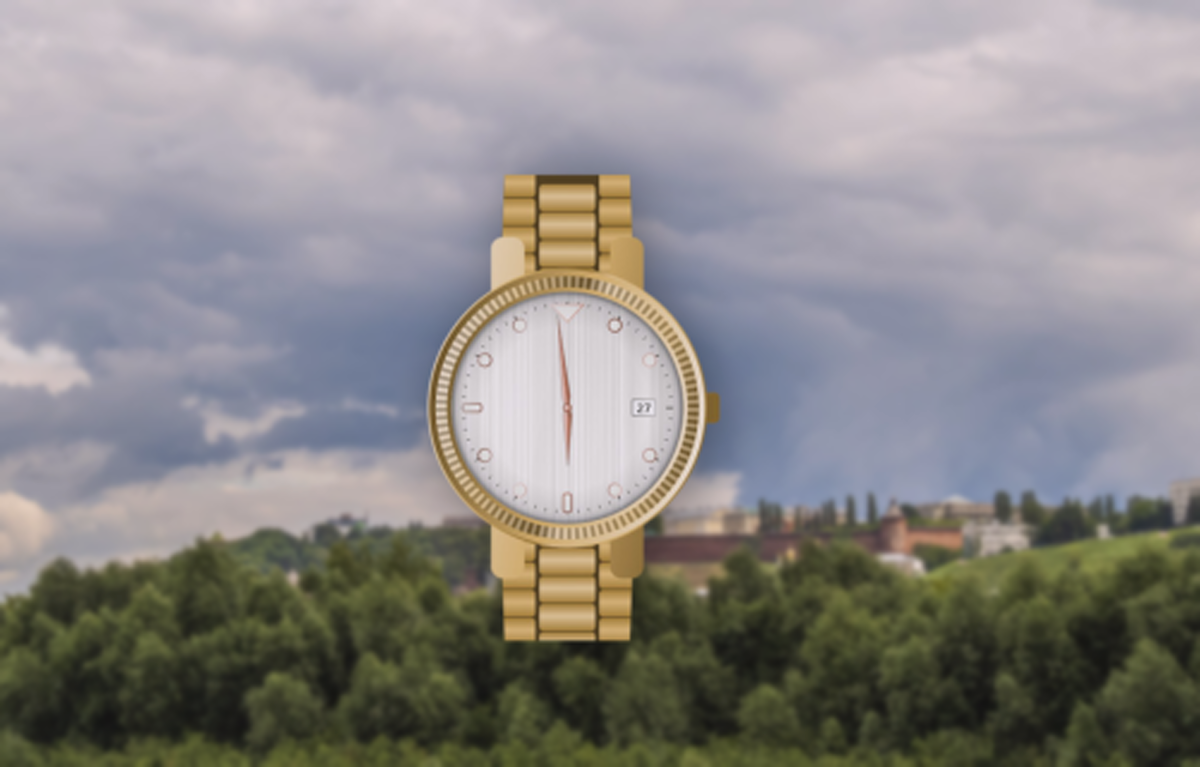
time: 5:59
